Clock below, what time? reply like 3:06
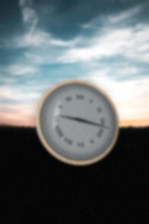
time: 9:17
